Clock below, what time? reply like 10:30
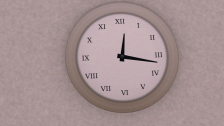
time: 12:17
